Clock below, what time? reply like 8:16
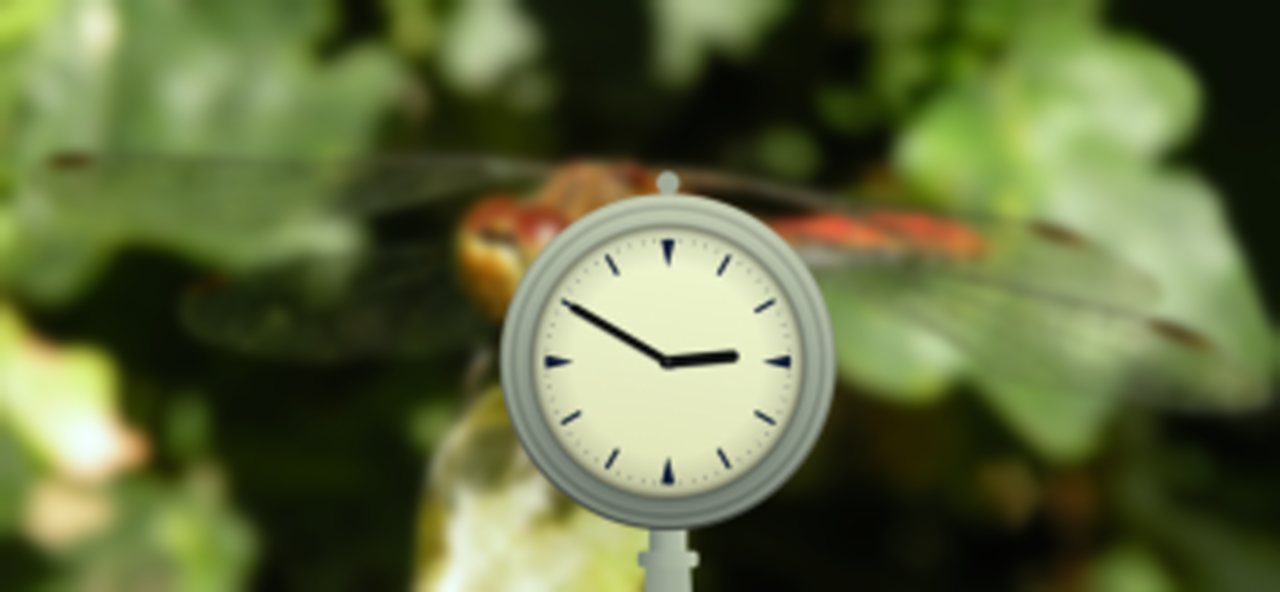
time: 2:50
